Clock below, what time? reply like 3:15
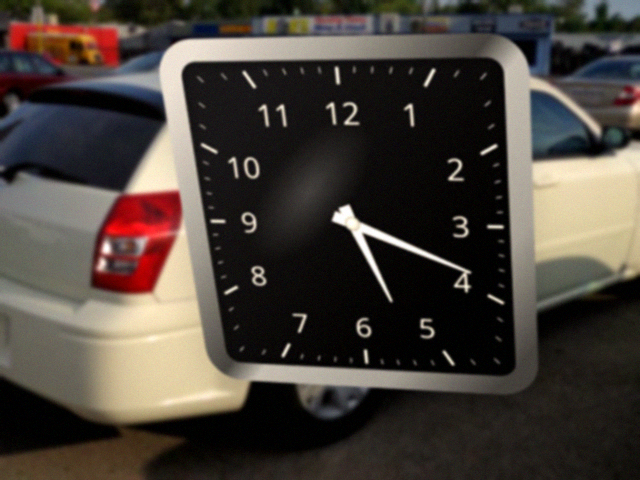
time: 5:19
